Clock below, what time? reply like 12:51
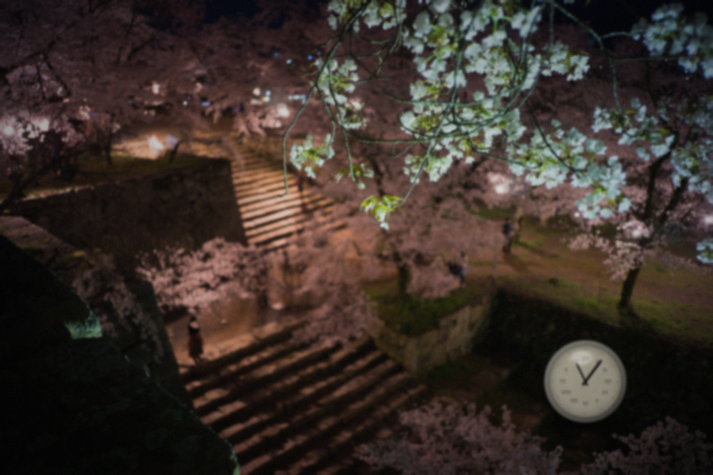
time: 11:06
